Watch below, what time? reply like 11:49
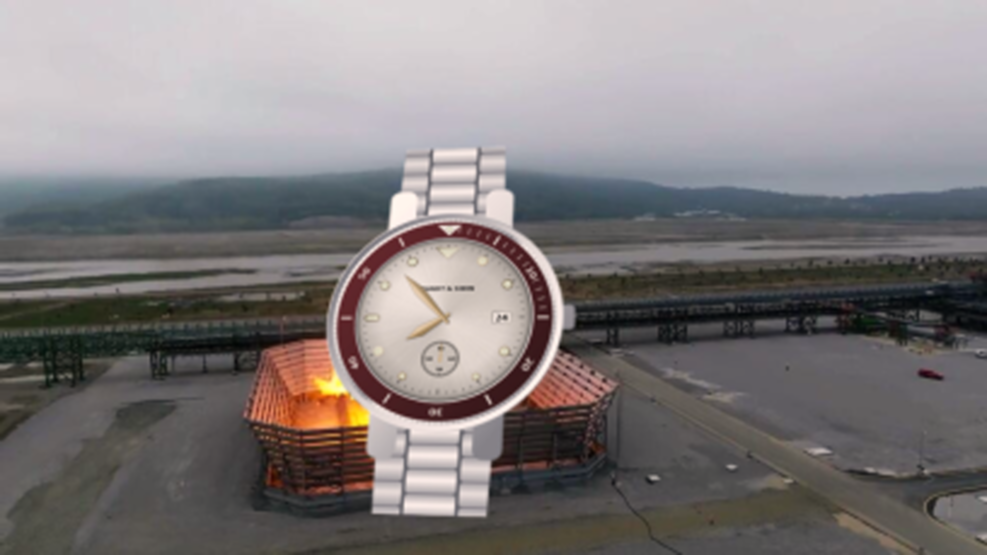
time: 7:53
